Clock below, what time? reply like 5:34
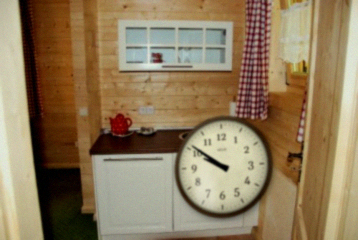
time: 9:51
